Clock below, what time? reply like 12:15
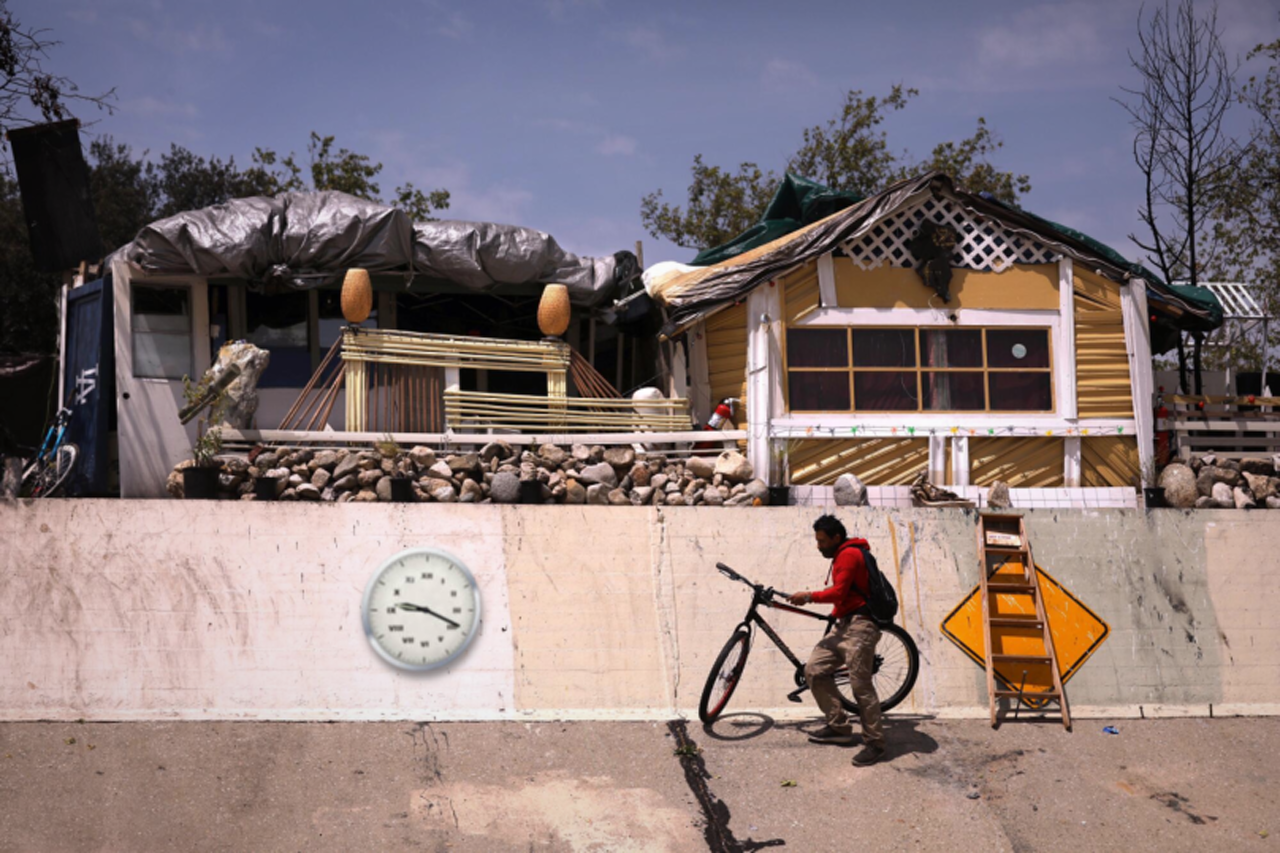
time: 9:19
